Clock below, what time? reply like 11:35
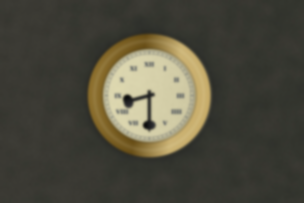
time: 8:30
